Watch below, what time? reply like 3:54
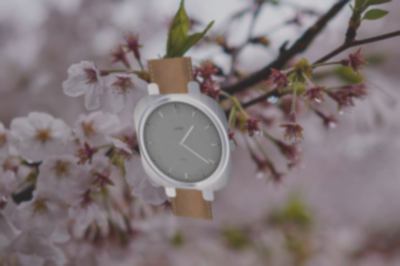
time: 1:21
